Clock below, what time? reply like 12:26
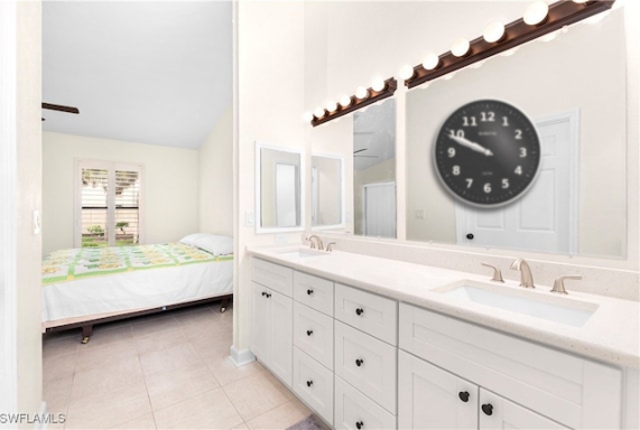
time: 9:49
